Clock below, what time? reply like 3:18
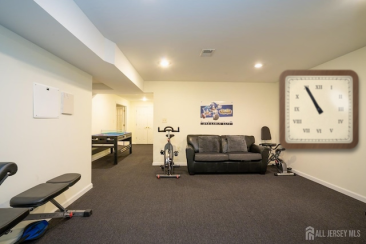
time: 10:55
